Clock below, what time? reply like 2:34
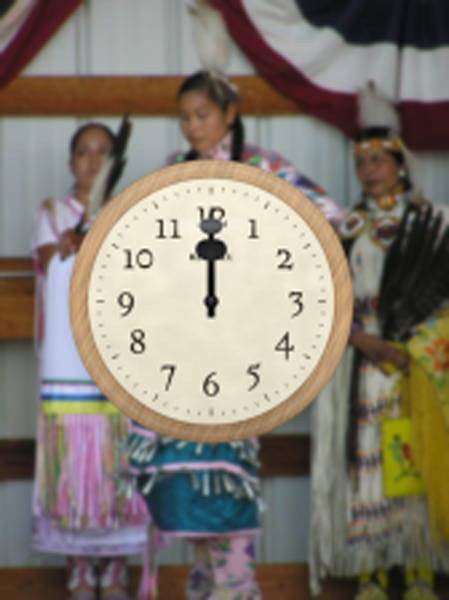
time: 12:00
